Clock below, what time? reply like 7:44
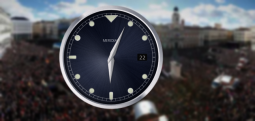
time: 6:04
